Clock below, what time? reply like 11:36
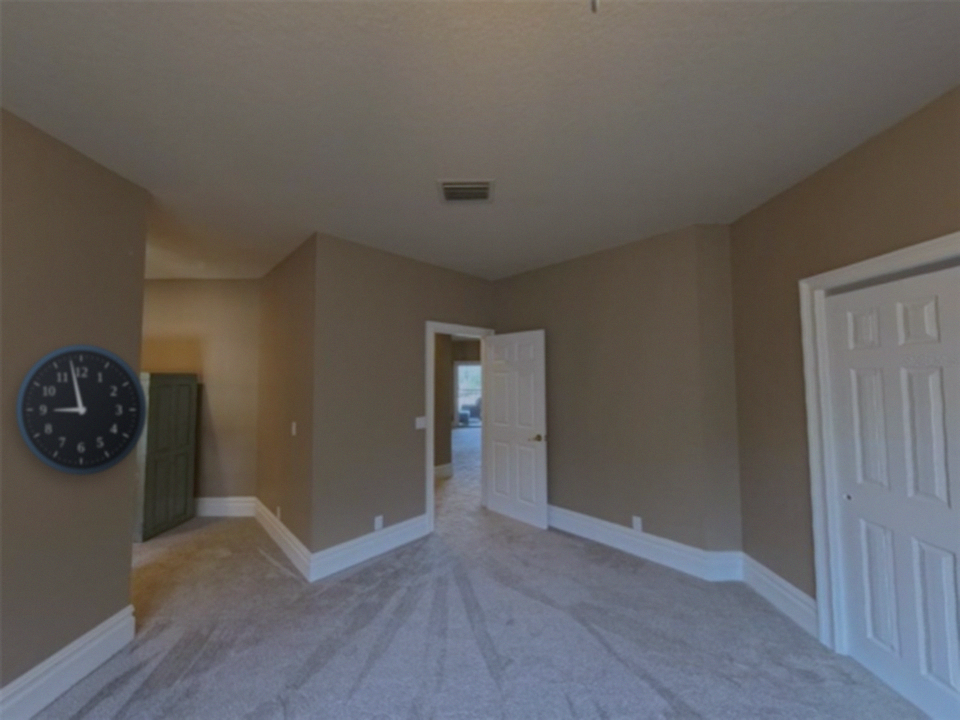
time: 8:58
